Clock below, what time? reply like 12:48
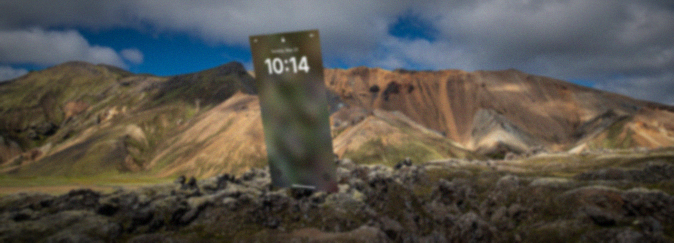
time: 10:14
